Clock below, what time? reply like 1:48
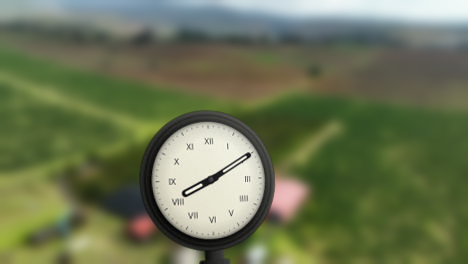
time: 8:10
